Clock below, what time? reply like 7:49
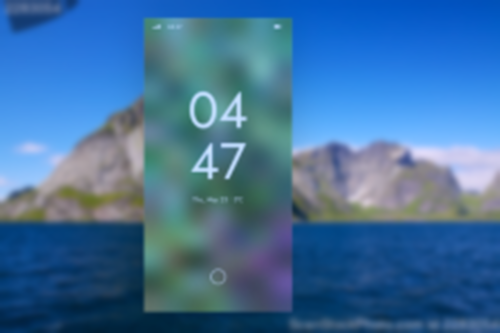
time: 4:47
